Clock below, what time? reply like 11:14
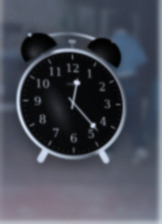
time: 12:23
